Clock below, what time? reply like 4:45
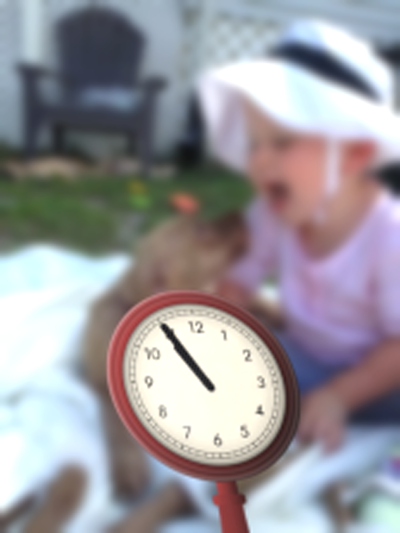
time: 10:55
